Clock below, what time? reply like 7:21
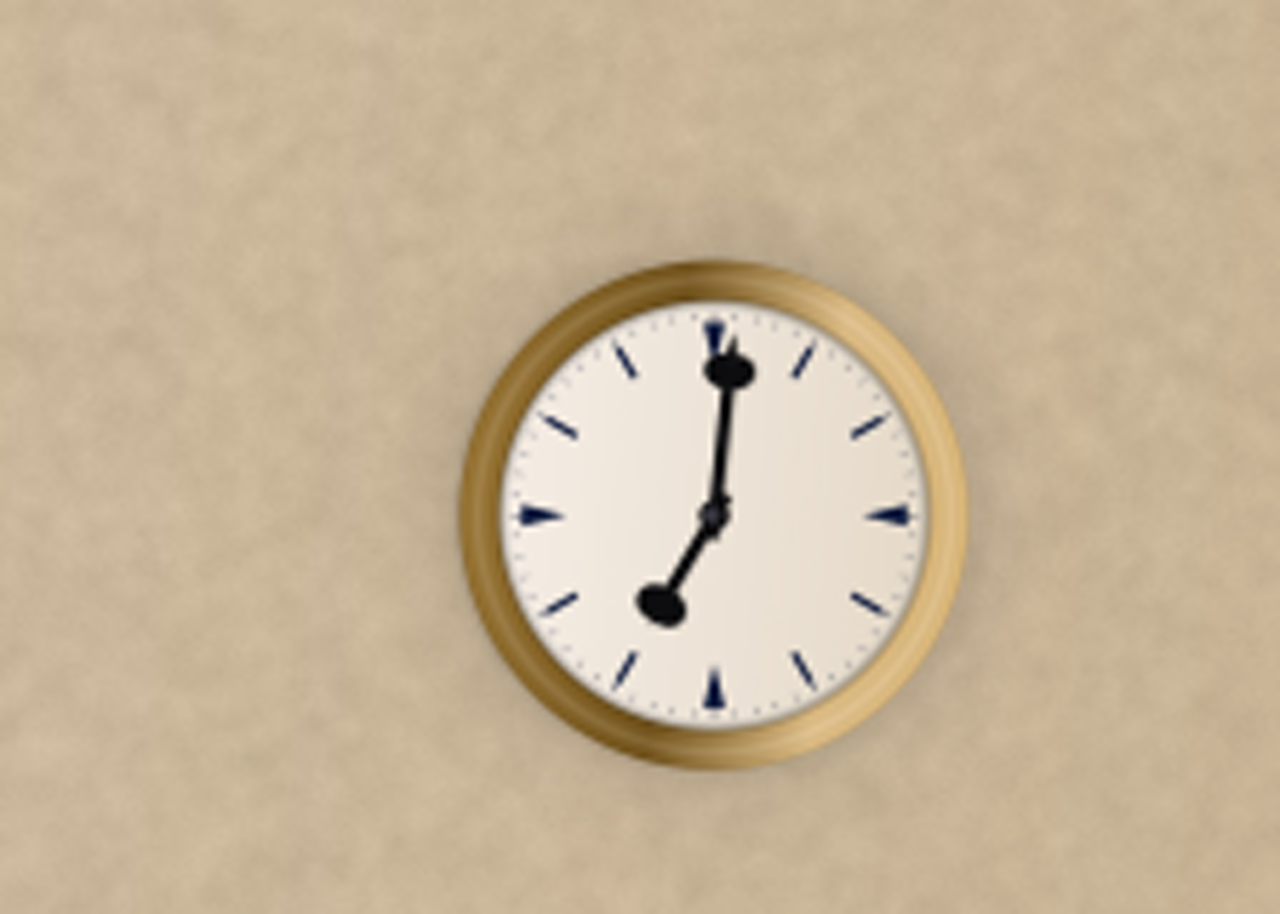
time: 7:01
